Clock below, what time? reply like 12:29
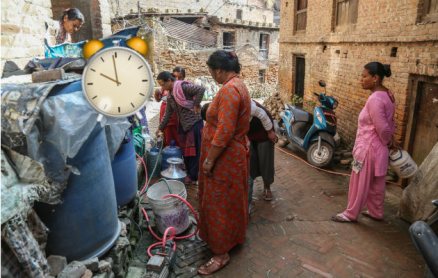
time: 9:59
